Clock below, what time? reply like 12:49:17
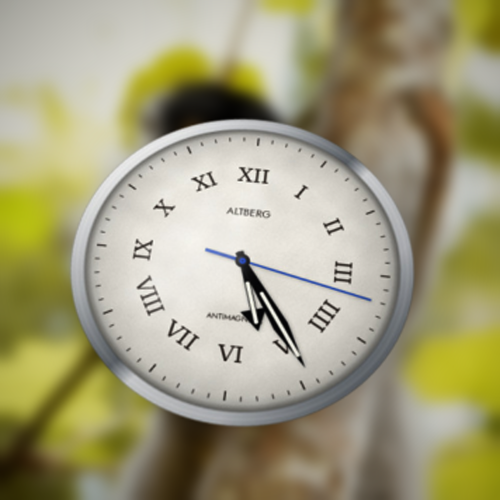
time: 5:24:17
